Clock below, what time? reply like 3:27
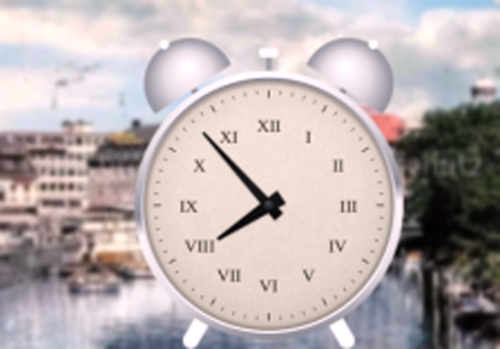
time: 7:53
